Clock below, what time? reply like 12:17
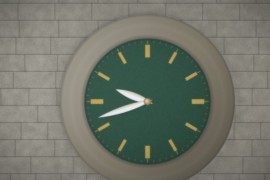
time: 9:42
